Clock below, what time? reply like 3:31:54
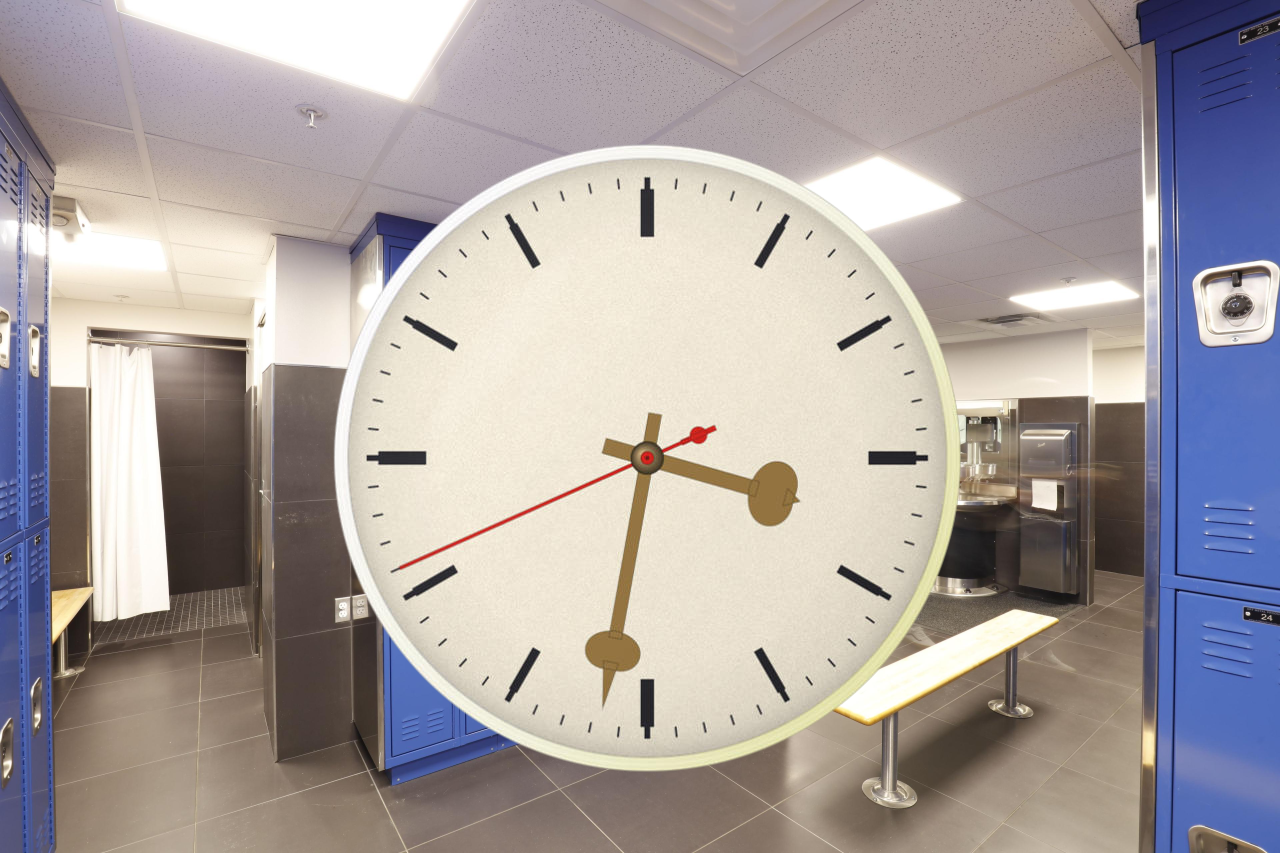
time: 3:31:41
